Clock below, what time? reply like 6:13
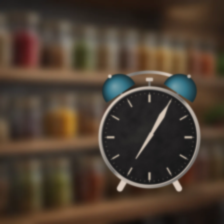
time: 7:05
